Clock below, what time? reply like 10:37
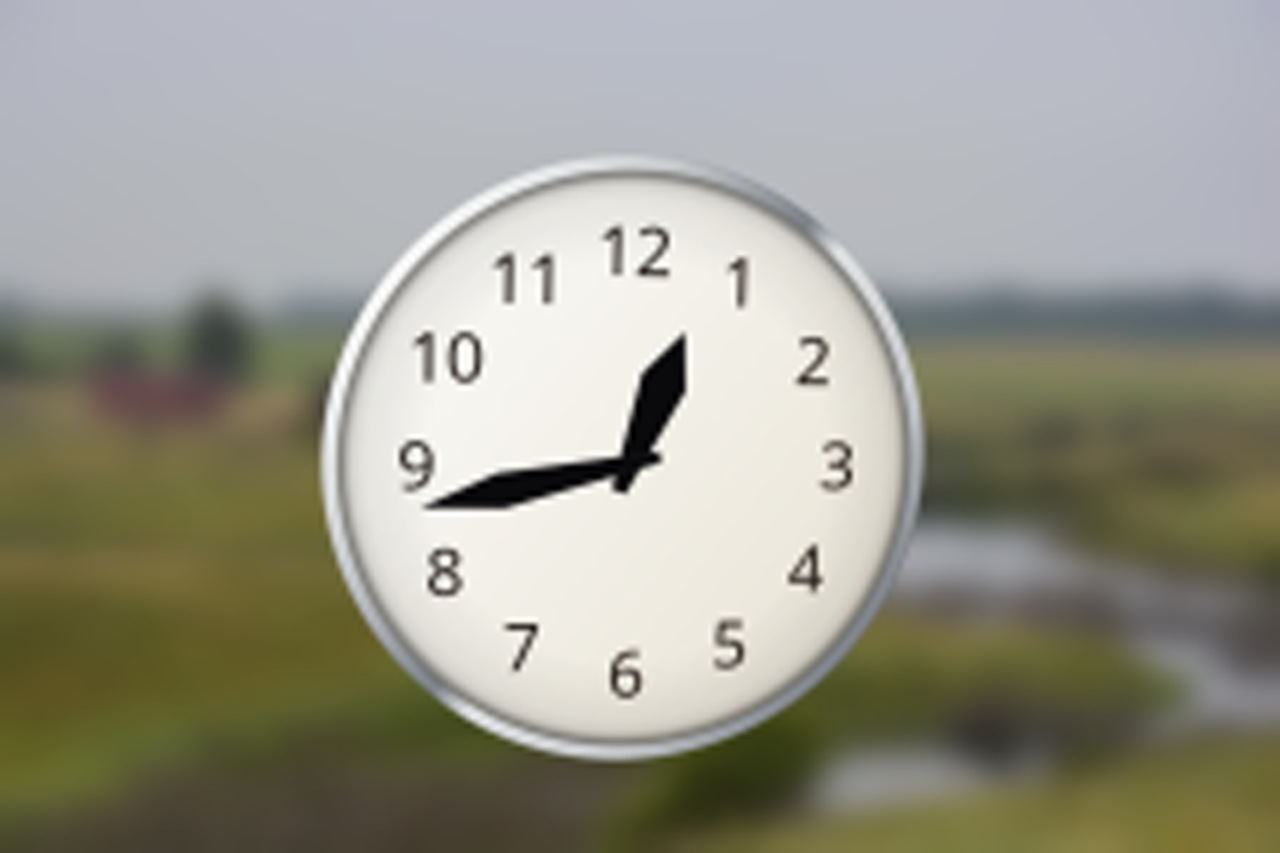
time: 12:43
